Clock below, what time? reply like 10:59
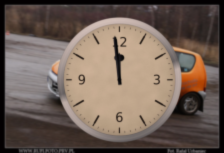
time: 11:59
